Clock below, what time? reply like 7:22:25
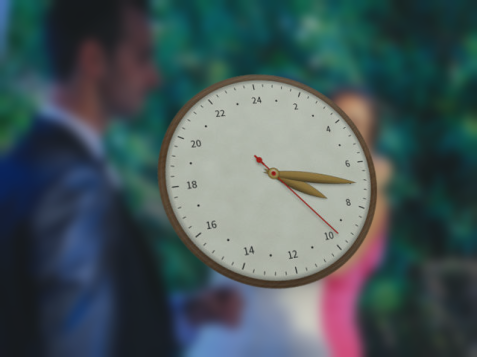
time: 8:17:24
